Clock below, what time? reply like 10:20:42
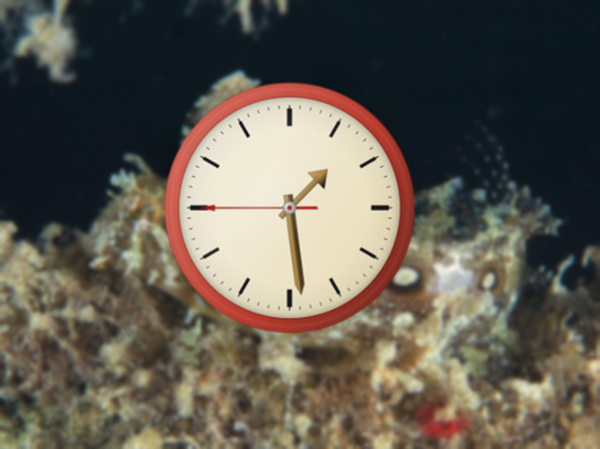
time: 1:28:45
